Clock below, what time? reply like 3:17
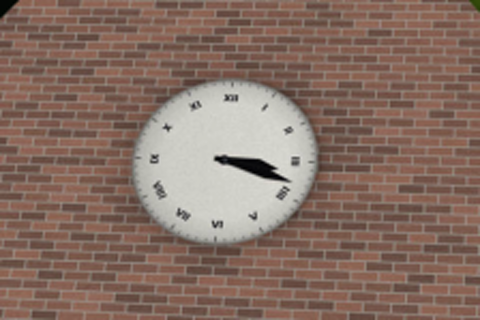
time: 3:18
